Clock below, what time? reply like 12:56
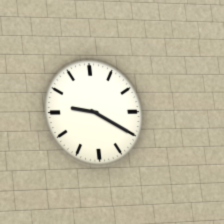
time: 9:20
